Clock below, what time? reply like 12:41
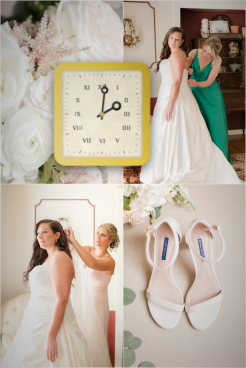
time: 2:01
